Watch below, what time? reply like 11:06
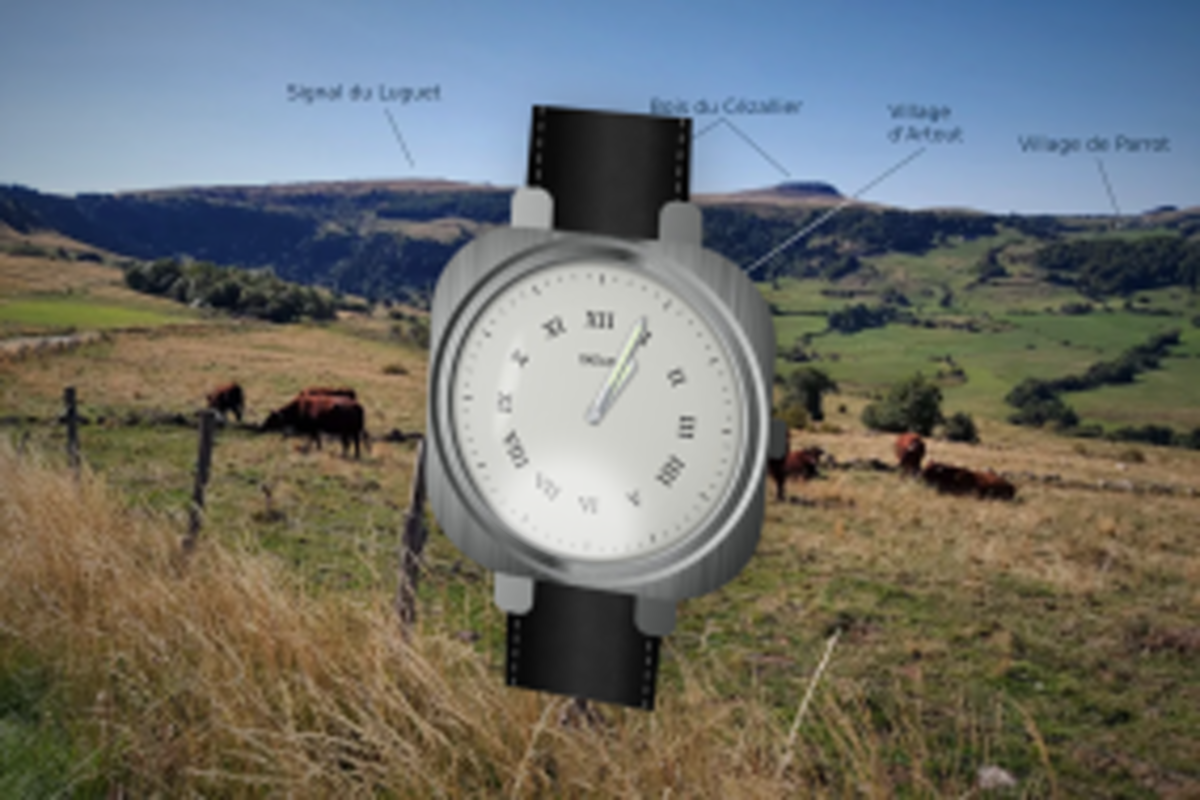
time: 1:04
